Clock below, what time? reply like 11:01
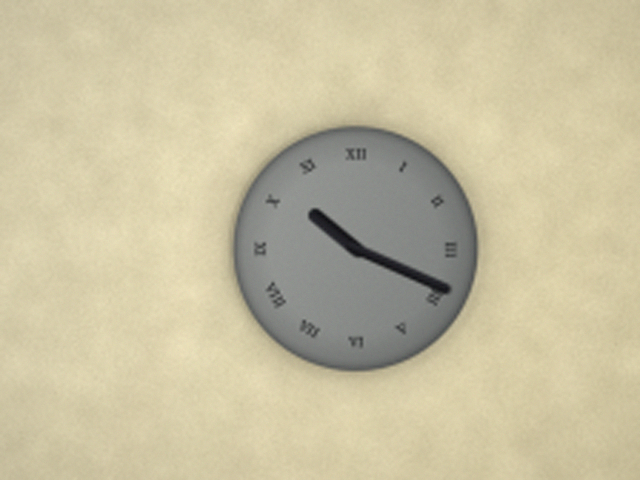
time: 10:19
